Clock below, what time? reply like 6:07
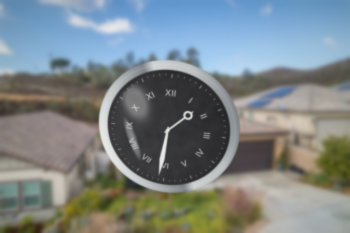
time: 1:31
